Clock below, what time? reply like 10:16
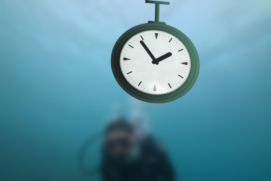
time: 1:54
